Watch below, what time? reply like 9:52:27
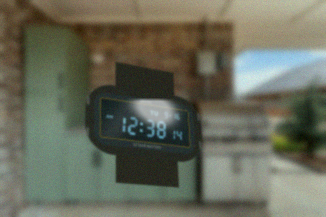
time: 12:38:14
